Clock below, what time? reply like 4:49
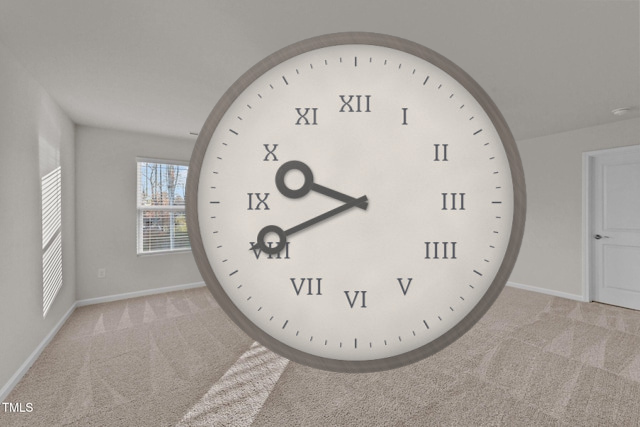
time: 9:41
